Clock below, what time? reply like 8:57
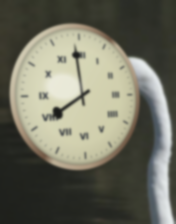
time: 7:59
